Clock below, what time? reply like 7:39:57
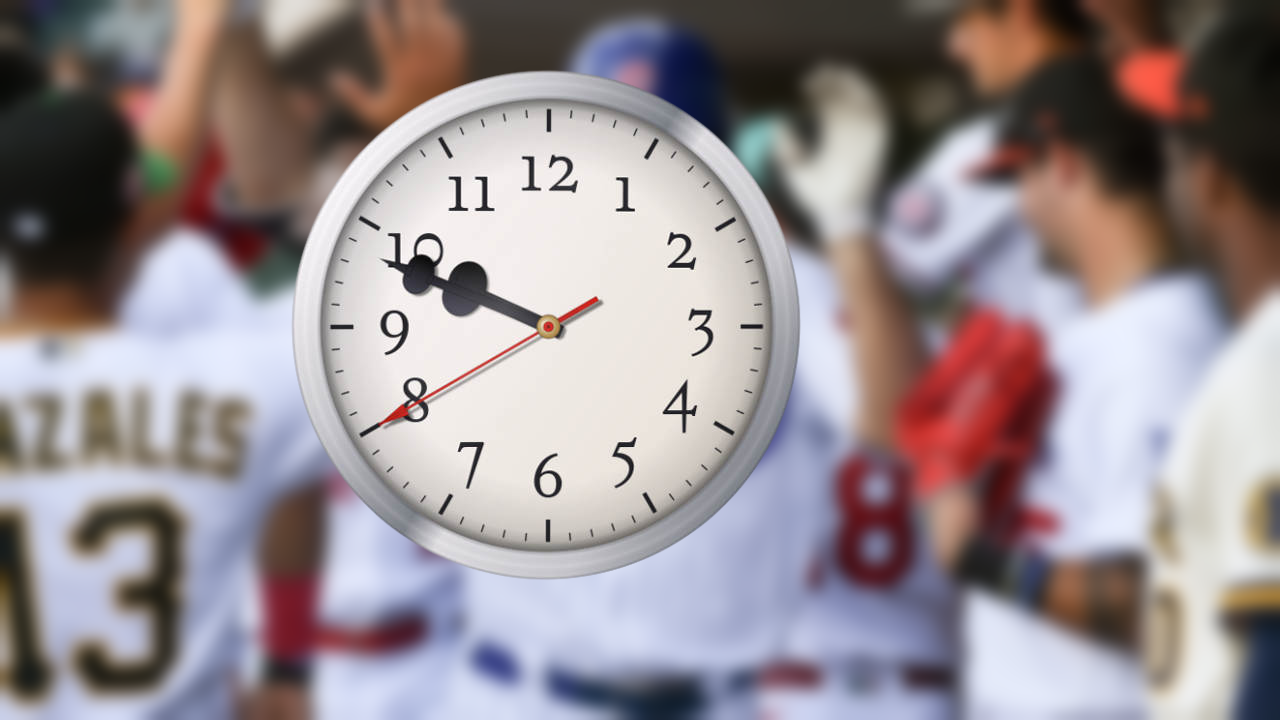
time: 9:48:40
